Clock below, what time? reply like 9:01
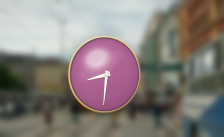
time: 8:31
